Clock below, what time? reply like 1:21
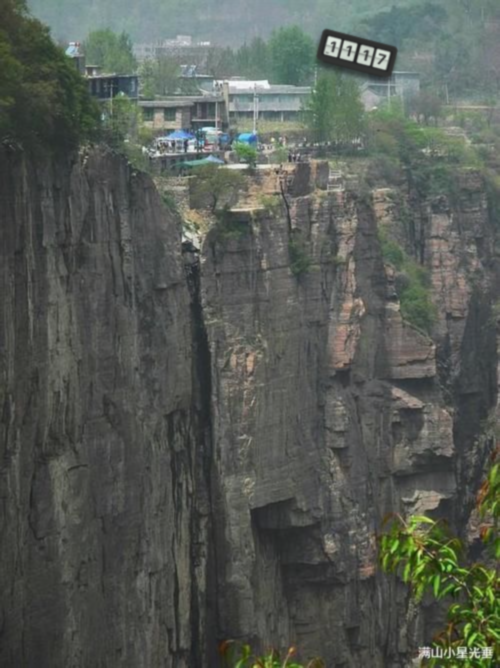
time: 11:17
